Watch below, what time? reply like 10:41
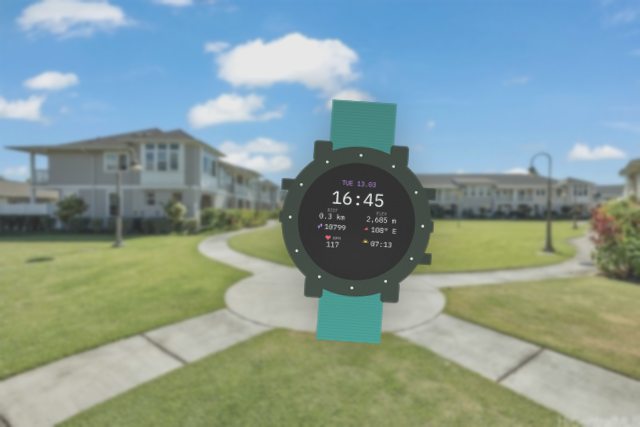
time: 16:45
